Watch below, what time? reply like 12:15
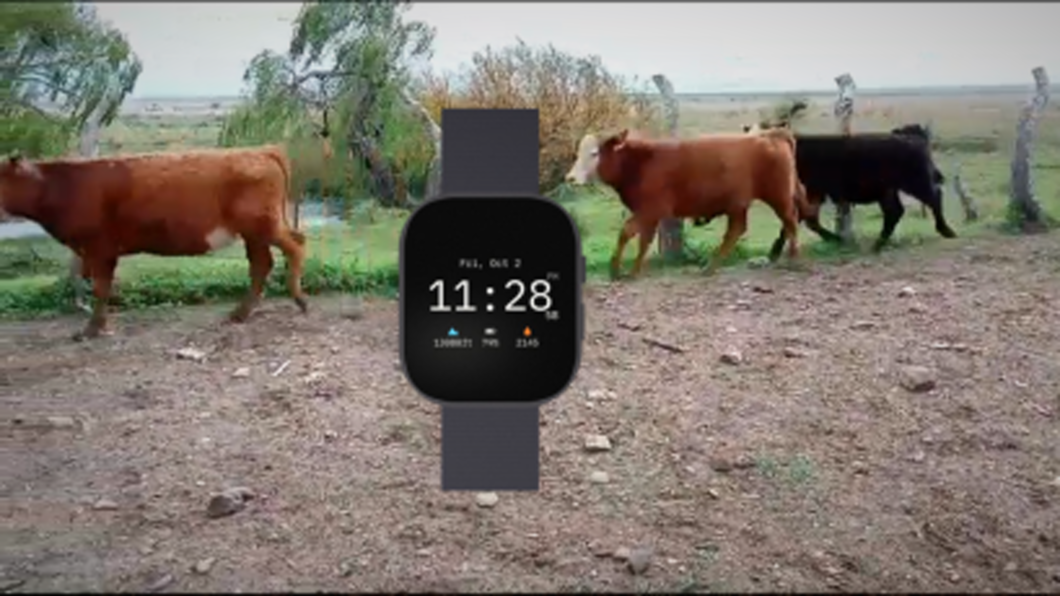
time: 11:28
